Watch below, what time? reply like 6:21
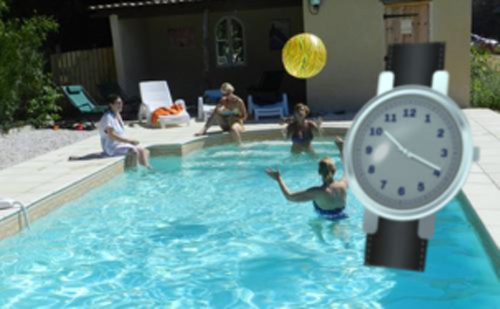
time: 10:19
